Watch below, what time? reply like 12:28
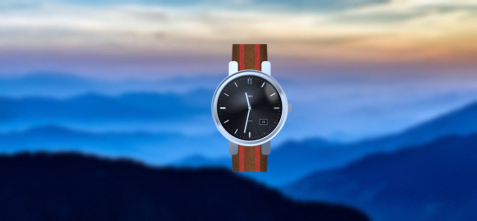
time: 11:32
